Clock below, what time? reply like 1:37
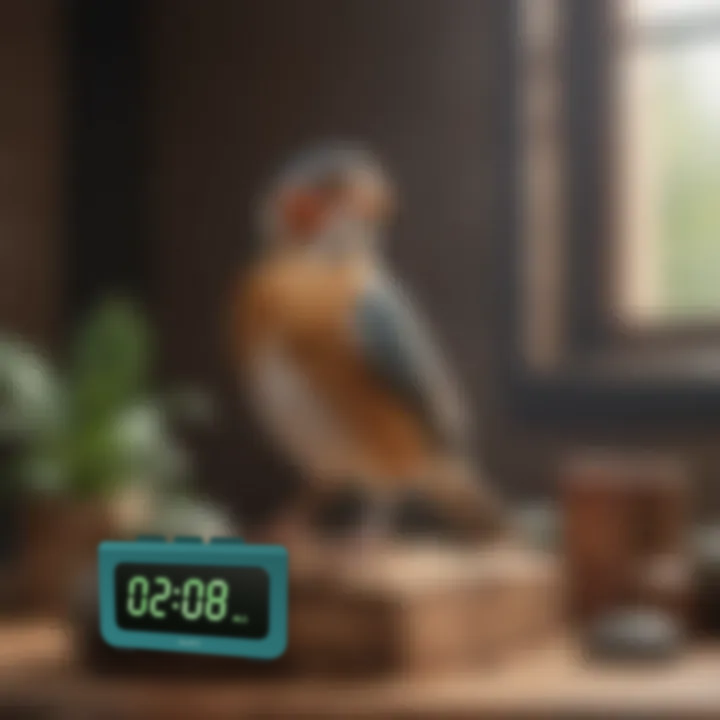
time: 2:08
